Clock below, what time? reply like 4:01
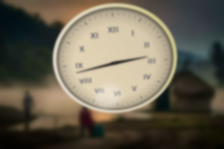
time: 2:43
